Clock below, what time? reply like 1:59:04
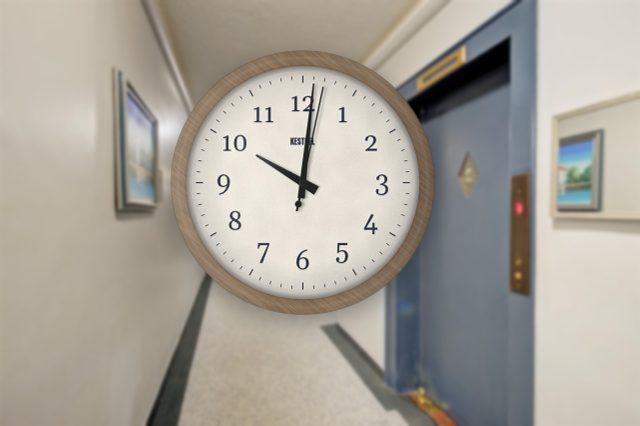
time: 10:01:02
